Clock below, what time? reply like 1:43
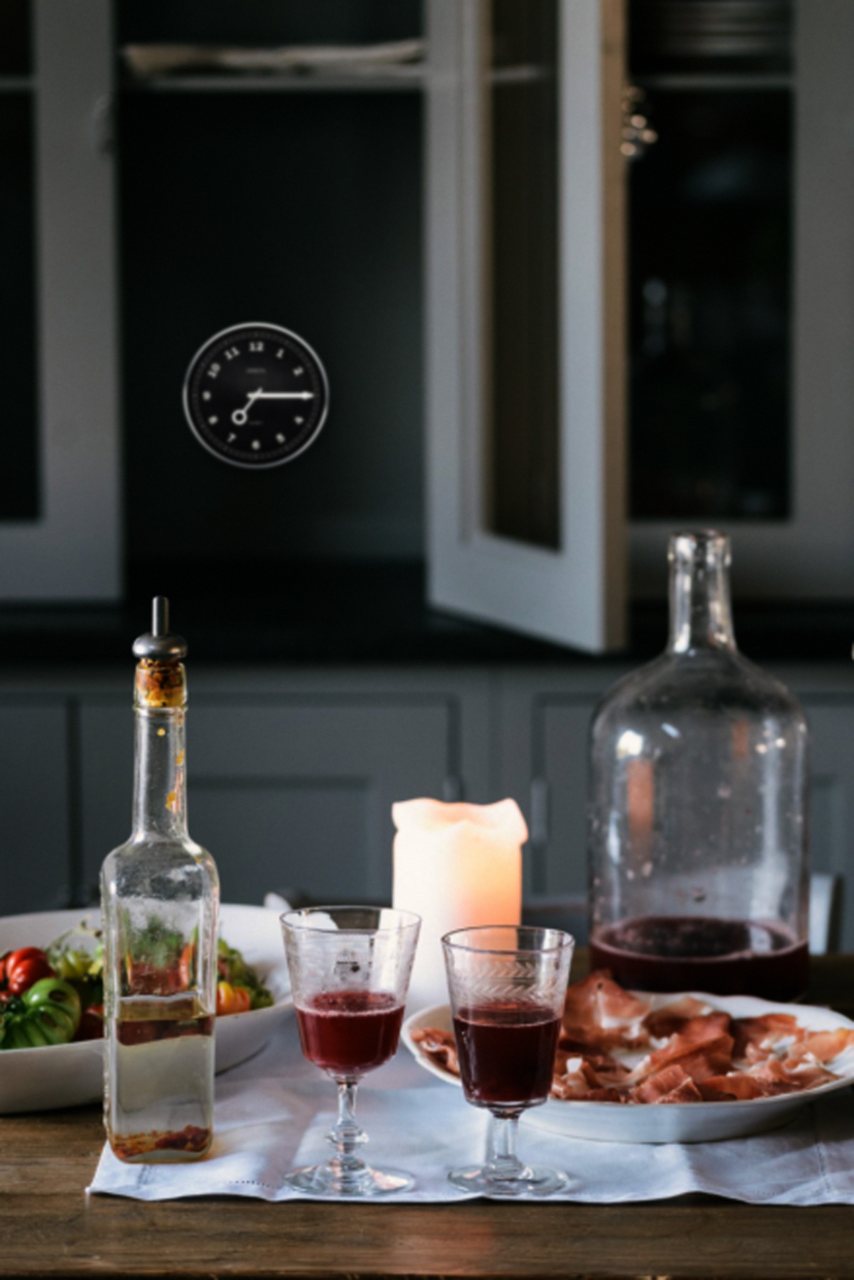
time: 7:15
